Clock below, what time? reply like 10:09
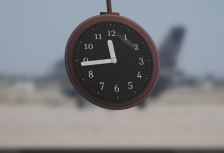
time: 11:44
